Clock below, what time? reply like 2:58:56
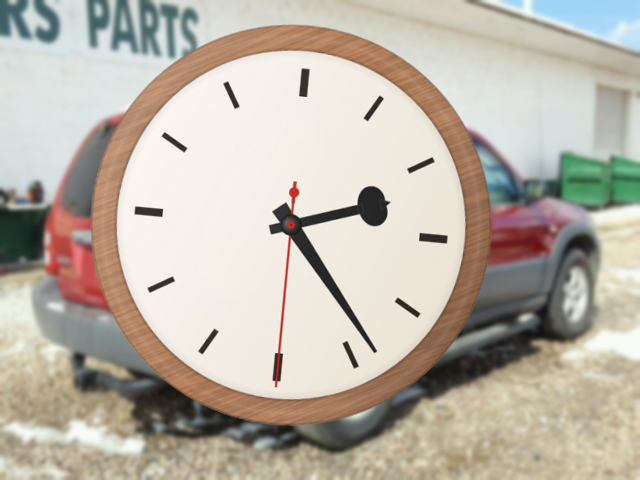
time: 2:23:30
